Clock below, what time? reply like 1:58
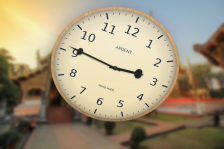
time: 2:46
